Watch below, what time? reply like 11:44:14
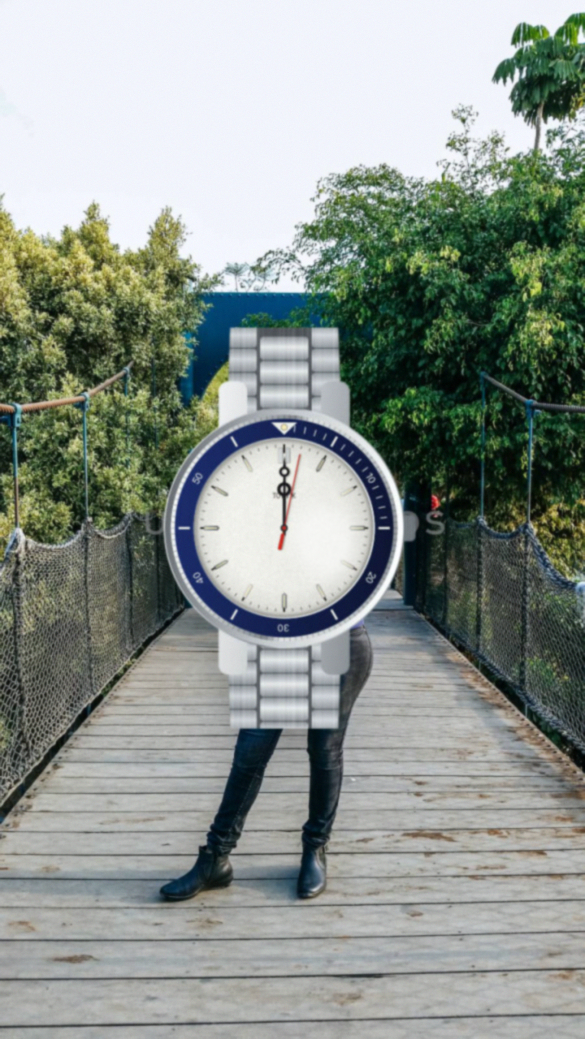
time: 12:00:02
